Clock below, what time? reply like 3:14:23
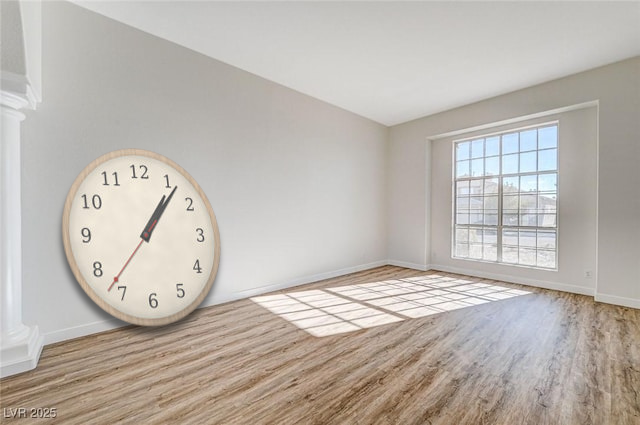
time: 1:06:37
